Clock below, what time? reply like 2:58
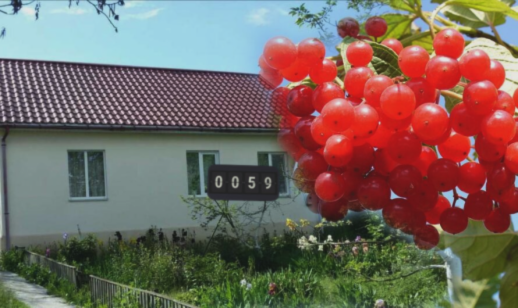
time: 0:59
